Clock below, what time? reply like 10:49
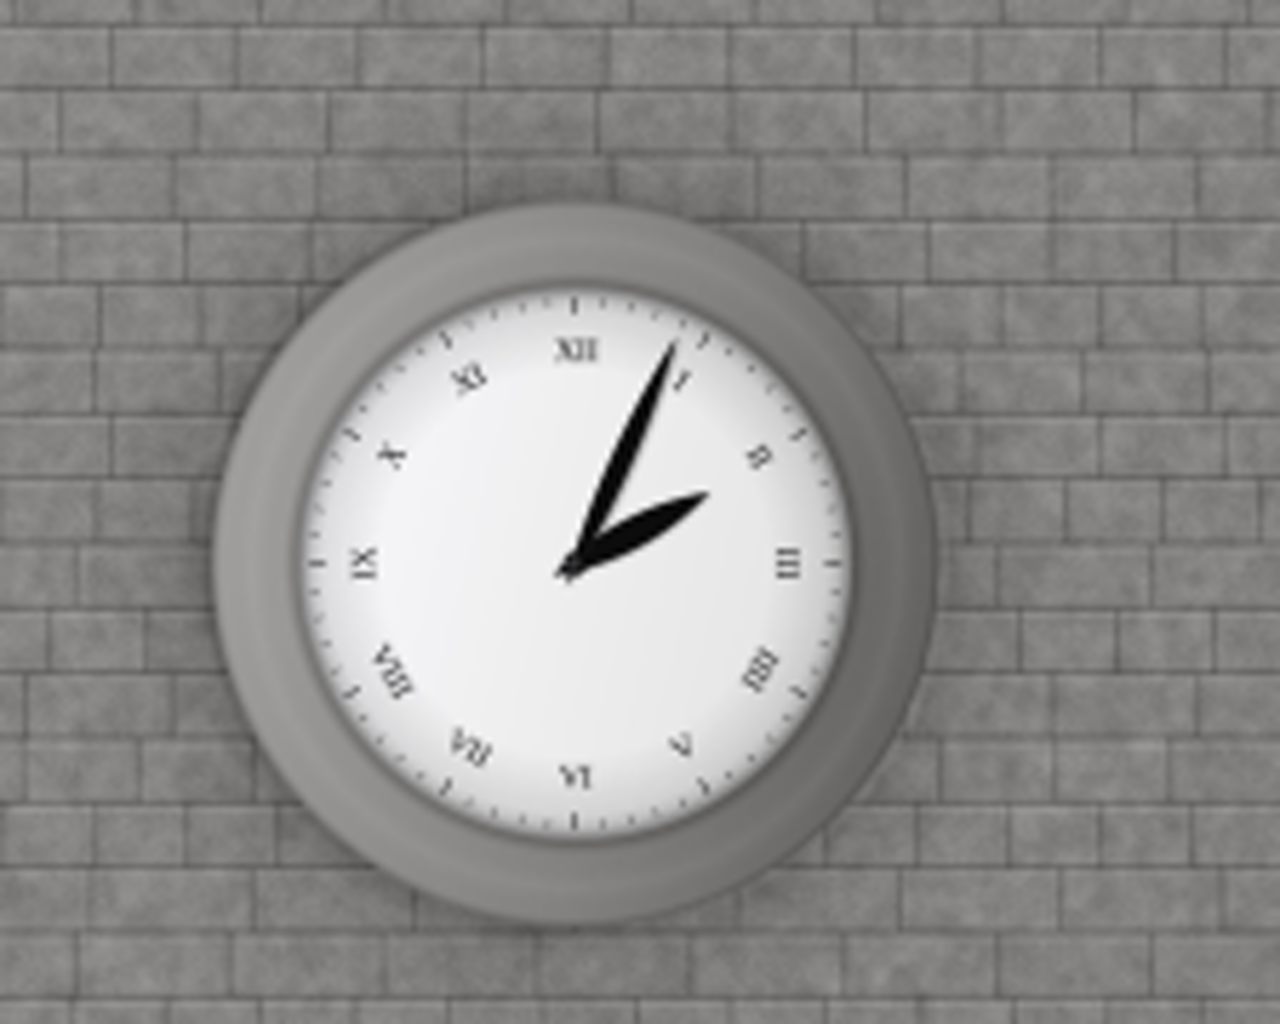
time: 2:04
